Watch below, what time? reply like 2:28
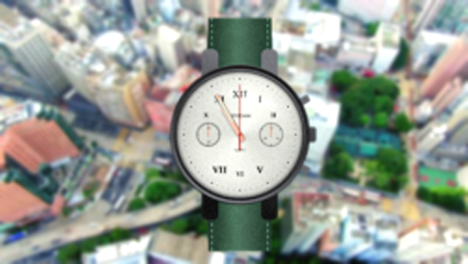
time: 10:55
